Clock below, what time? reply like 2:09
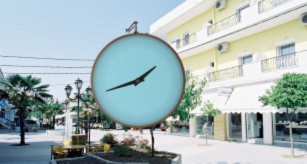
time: 1:42
